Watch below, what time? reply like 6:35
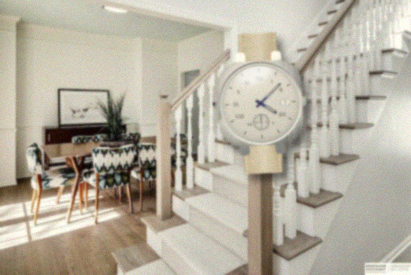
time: 4:08
